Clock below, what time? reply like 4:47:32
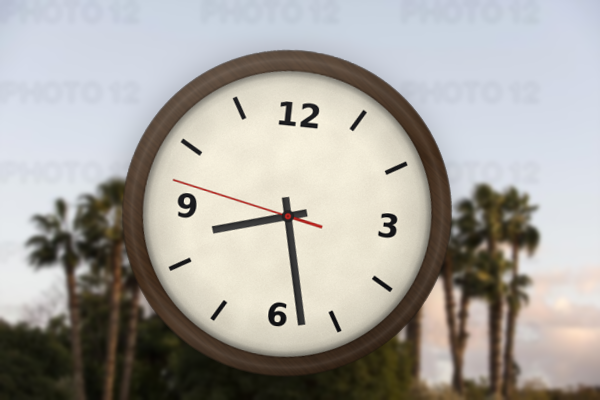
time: 8:27:47
